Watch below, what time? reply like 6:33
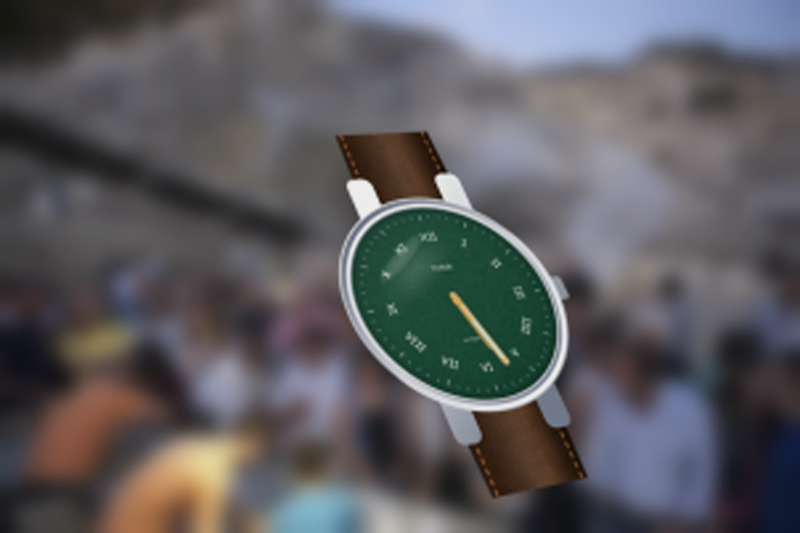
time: 5:27
